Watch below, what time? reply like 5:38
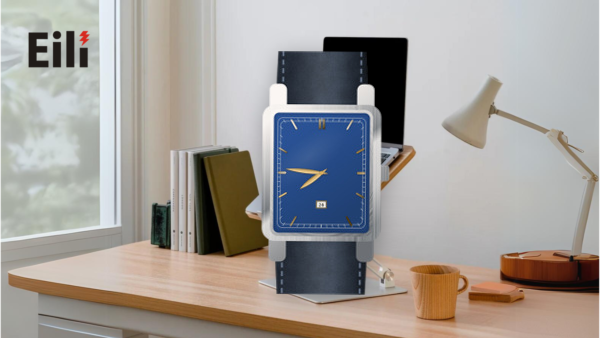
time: 7:46
